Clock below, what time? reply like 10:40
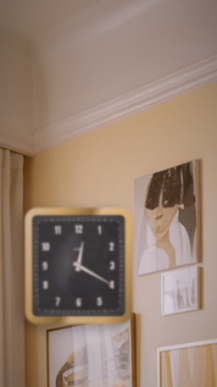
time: 12:20
